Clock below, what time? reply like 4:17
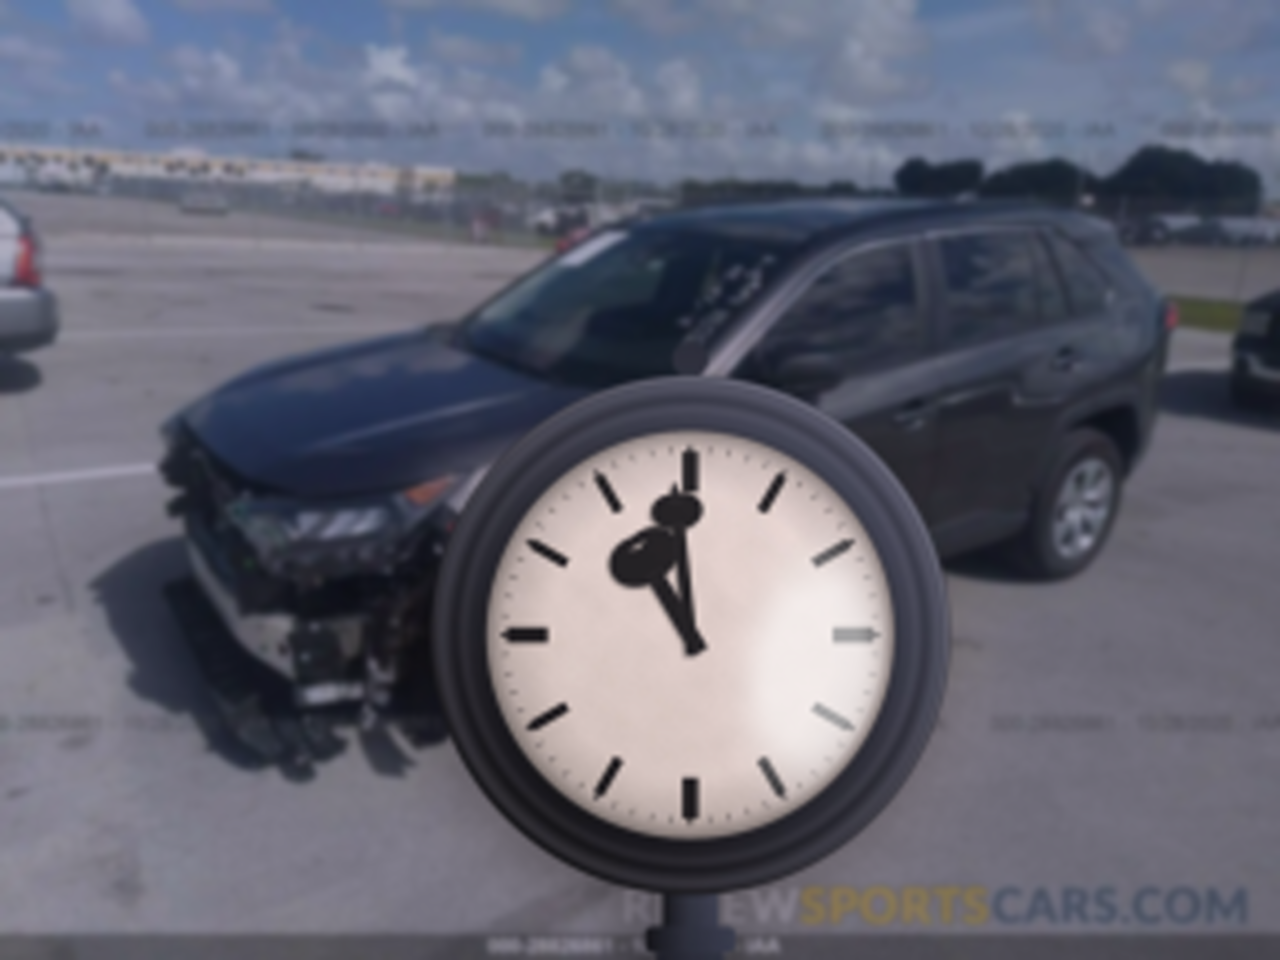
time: 10:59
